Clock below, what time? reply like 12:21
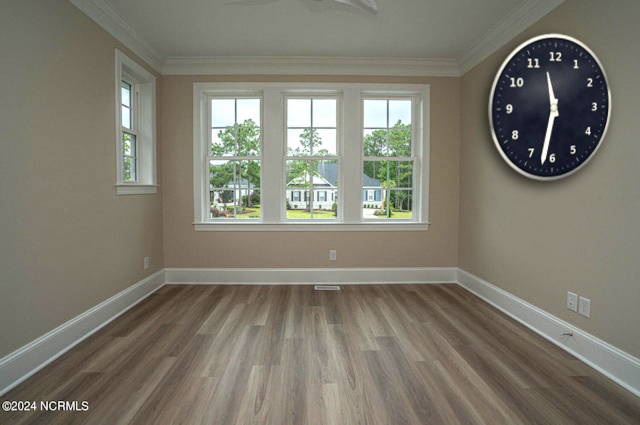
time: 11:32
